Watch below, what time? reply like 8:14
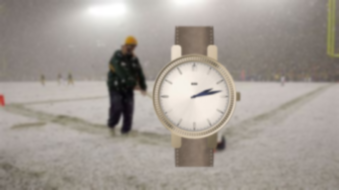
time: 2:13
